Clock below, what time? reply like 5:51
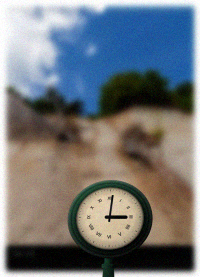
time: 3:01
